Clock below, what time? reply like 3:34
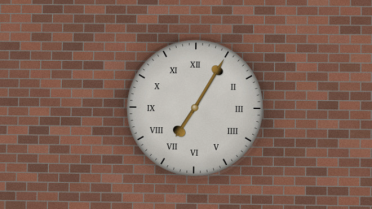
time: 7:05
